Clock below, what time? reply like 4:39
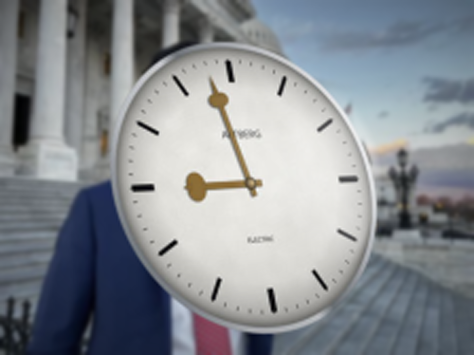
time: 8:58
